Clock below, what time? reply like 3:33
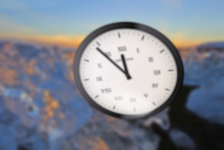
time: 11:54
